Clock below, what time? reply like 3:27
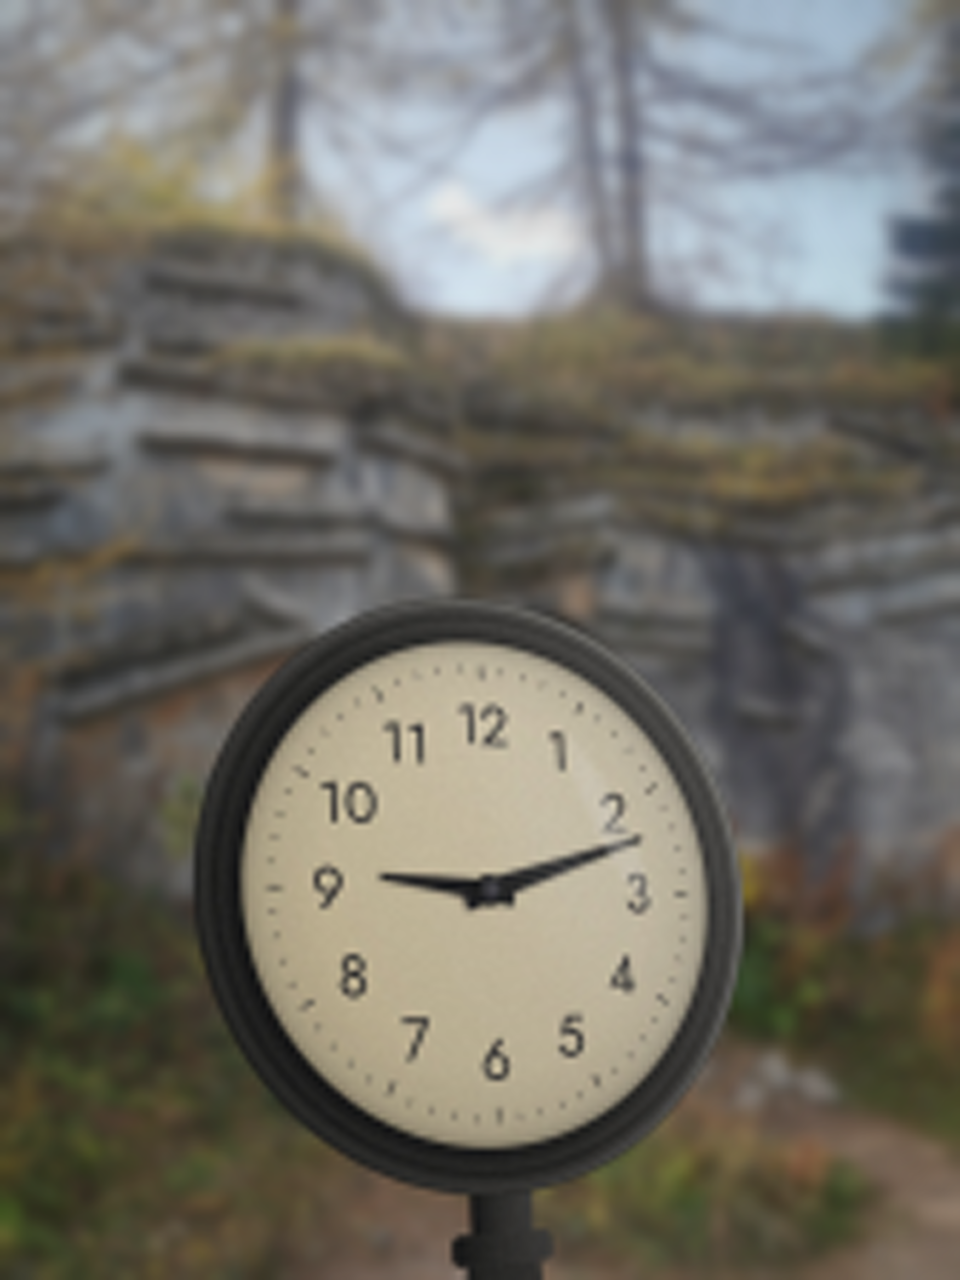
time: 9:12
